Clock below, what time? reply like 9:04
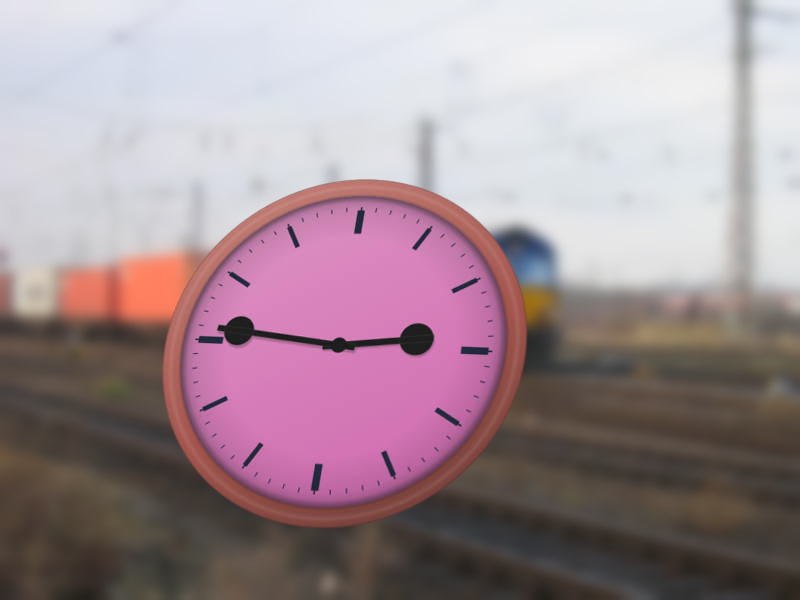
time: 2:46
